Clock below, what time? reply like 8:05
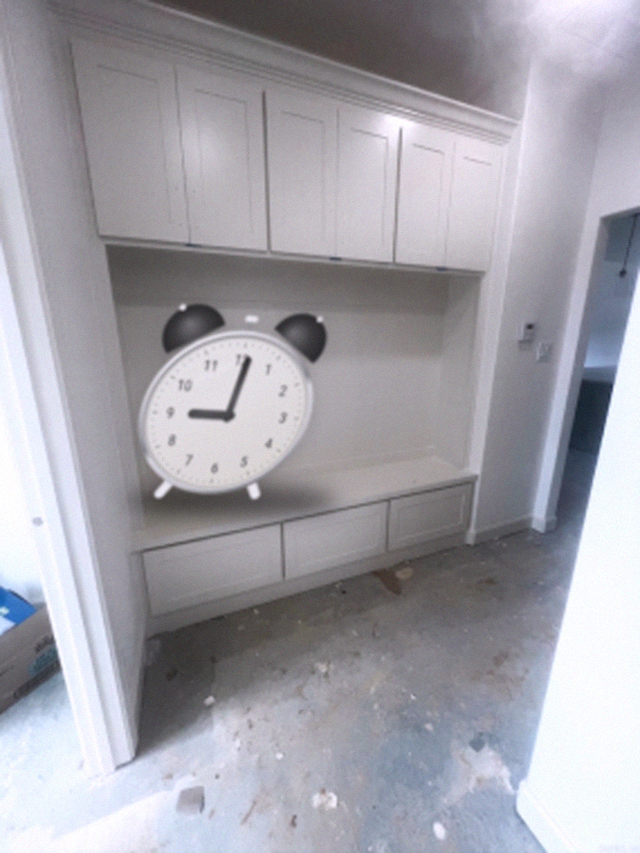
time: 9:01
